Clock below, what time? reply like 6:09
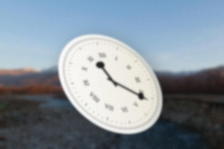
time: 11:21
